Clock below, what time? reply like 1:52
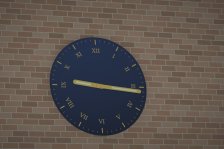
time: 9:16
